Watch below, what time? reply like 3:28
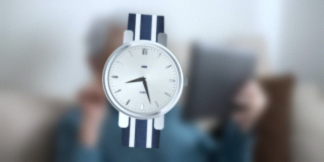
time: 8:27
